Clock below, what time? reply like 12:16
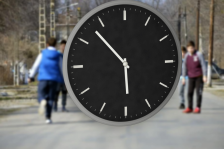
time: 5:53
